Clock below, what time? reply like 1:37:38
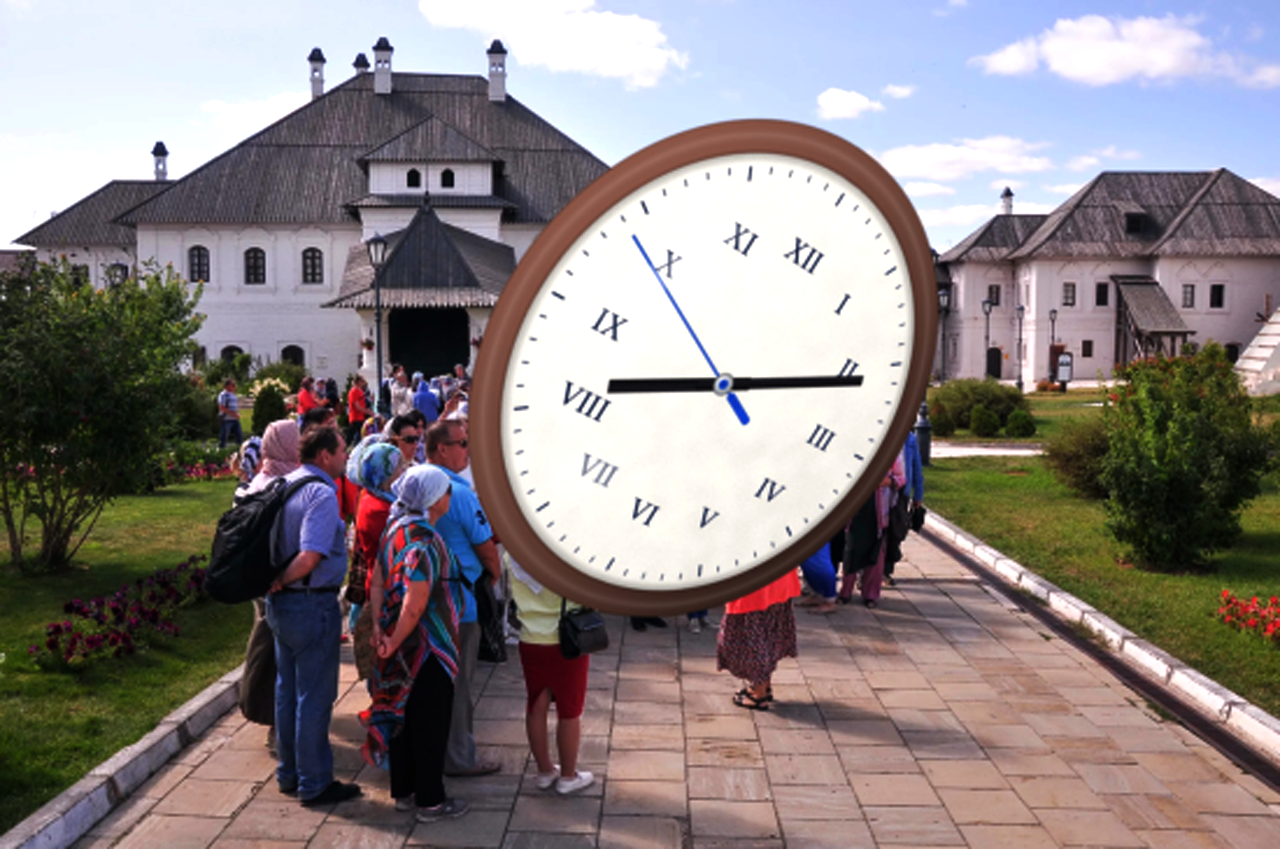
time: 8:10:49
